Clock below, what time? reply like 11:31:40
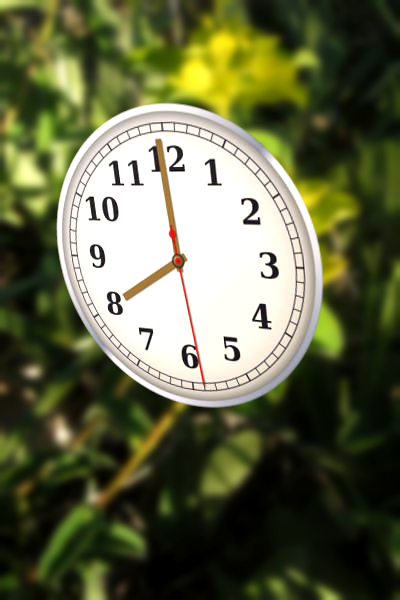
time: 7:59:29
